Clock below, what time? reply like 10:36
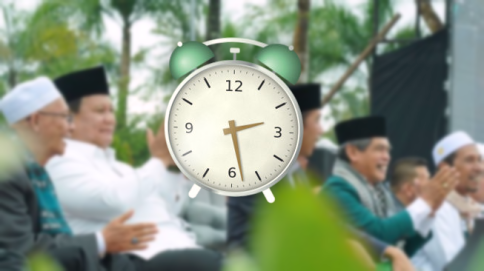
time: 2:28
